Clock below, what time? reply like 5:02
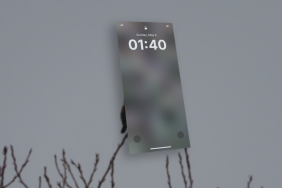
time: 1:40
